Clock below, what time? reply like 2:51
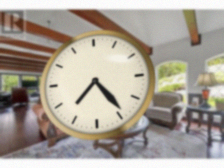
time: 7:24
